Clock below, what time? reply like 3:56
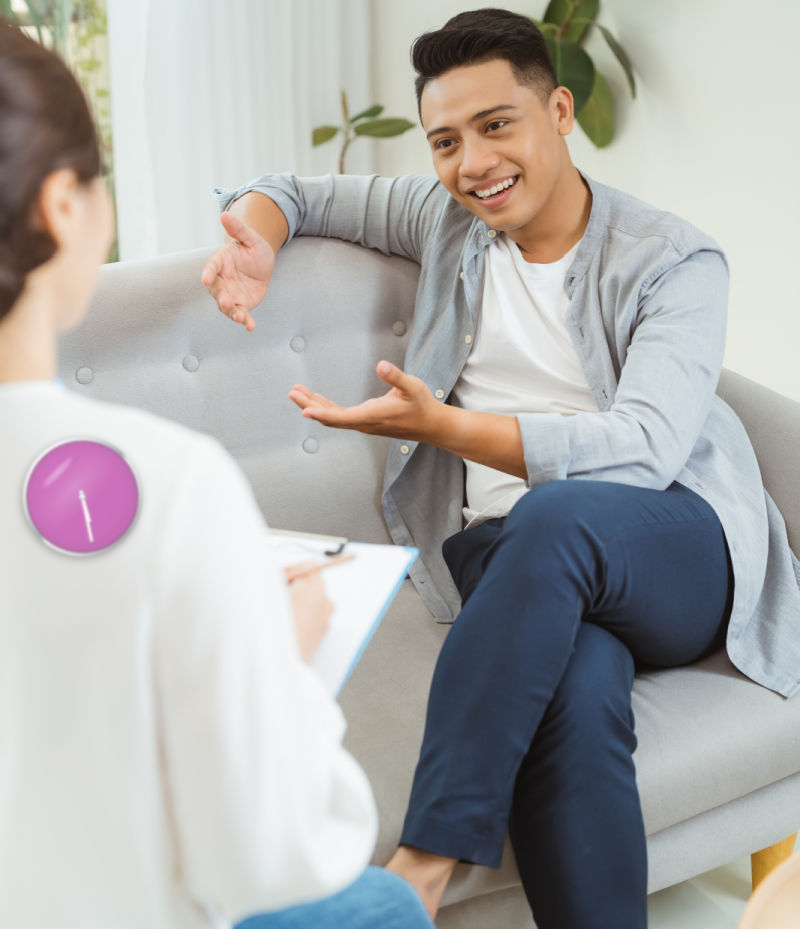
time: 5:28
